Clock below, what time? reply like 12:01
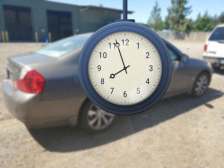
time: 7:57
